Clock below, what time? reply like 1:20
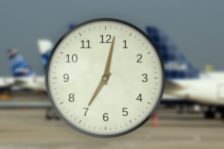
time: 7:02
